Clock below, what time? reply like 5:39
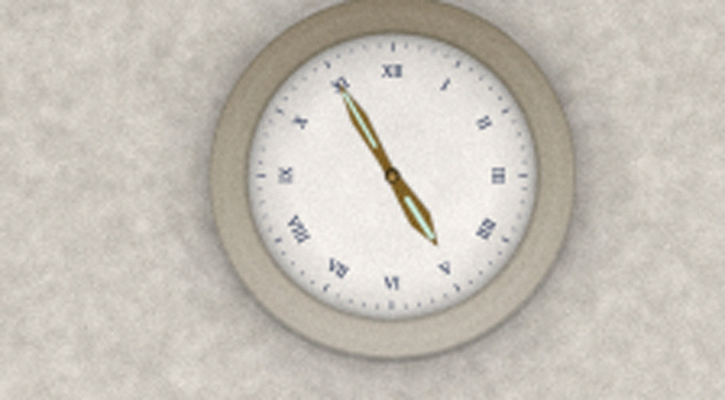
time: 4:55
